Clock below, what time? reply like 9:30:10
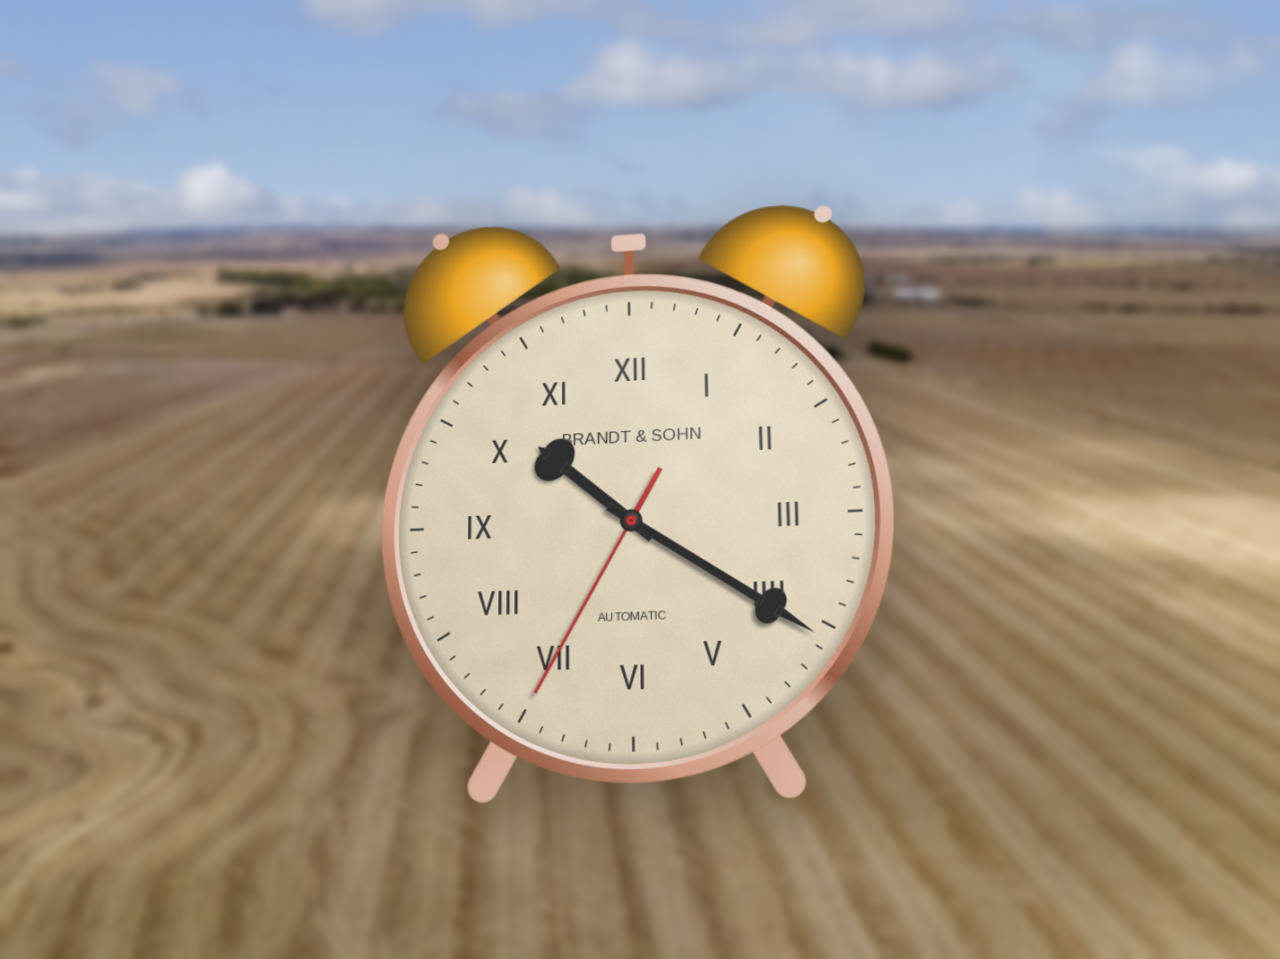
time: 10:20:35
